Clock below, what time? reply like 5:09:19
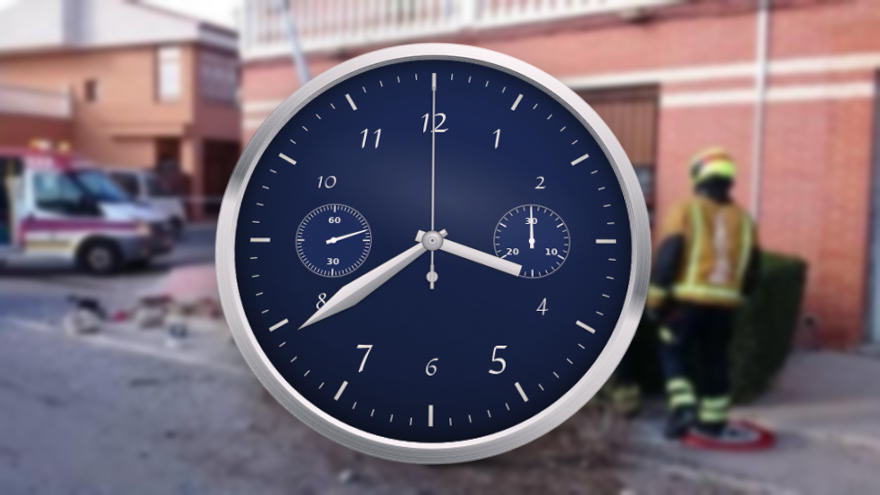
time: 3:39:12
